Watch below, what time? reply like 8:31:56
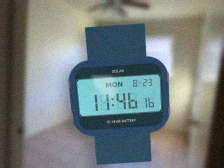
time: 11:46:16
